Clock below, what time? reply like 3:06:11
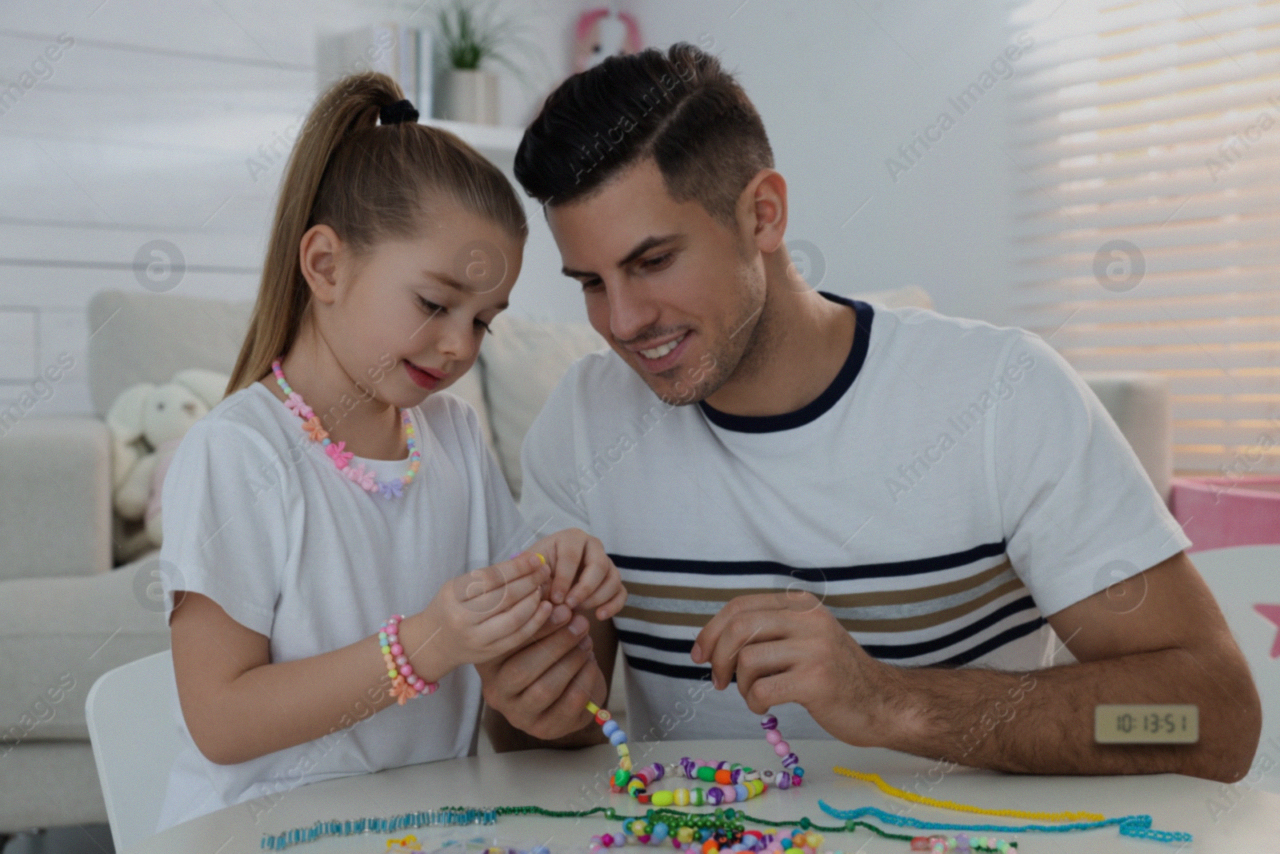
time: 10:13:51
